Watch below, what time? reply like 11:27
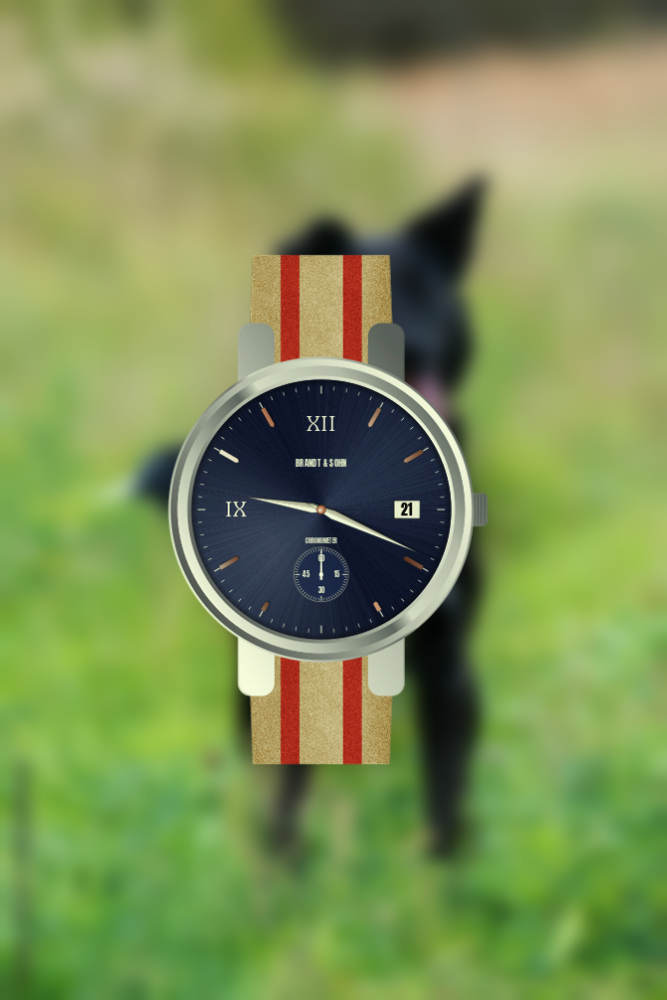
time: 9:19
